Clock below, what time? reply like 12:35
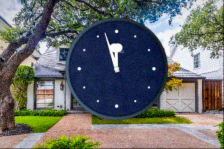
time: 11:57
